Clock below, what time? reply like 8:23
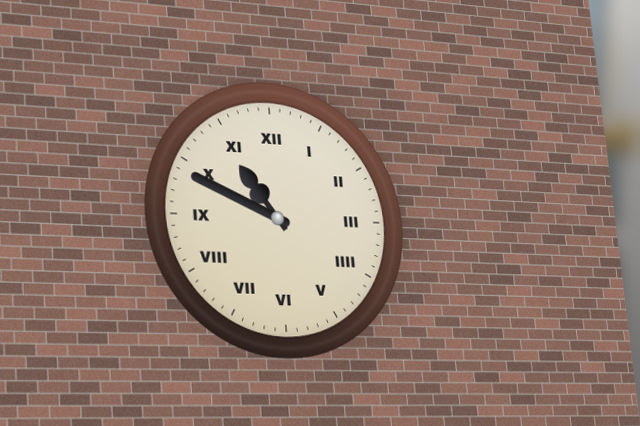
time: 10:49
